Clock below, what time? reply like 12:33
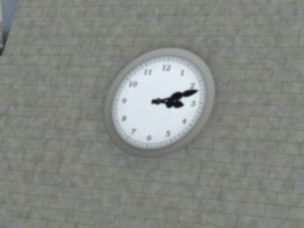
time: 3:12
